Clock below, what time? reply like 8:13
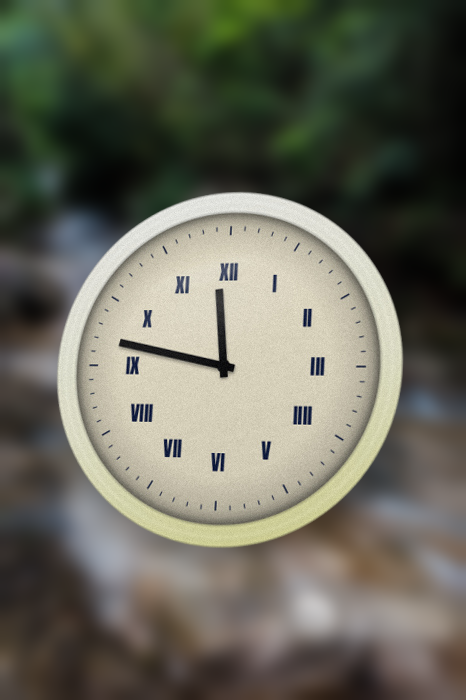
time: 11:47
